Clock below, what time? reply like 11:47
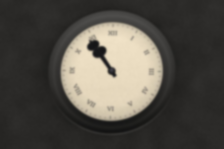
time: 10:54
